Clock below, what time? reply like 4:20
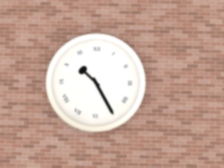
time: 10:25
